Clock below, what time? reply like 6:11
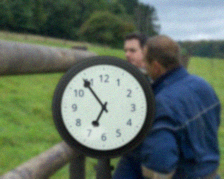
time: 6:54
